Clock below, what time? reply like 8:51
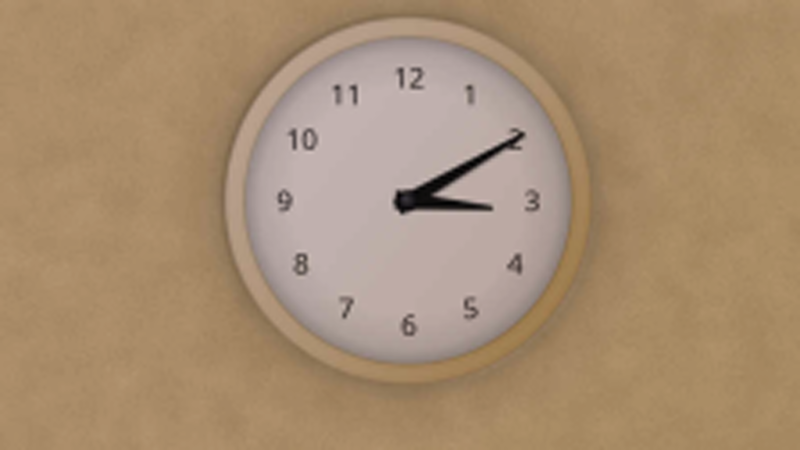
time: 3:10
